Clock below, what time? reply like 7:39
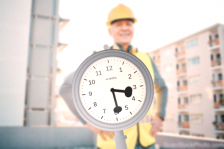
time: 3:29
